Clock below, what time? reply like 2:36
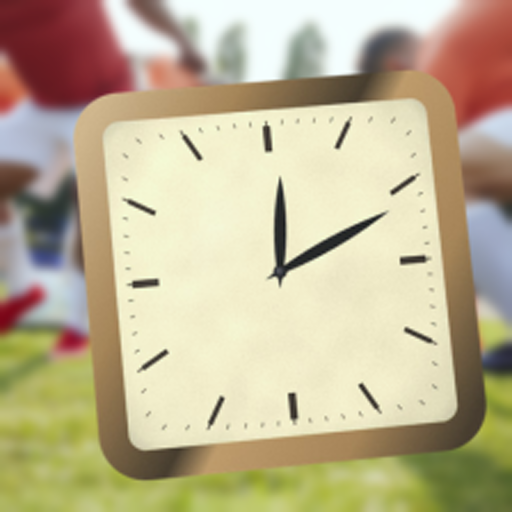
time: 12:11
